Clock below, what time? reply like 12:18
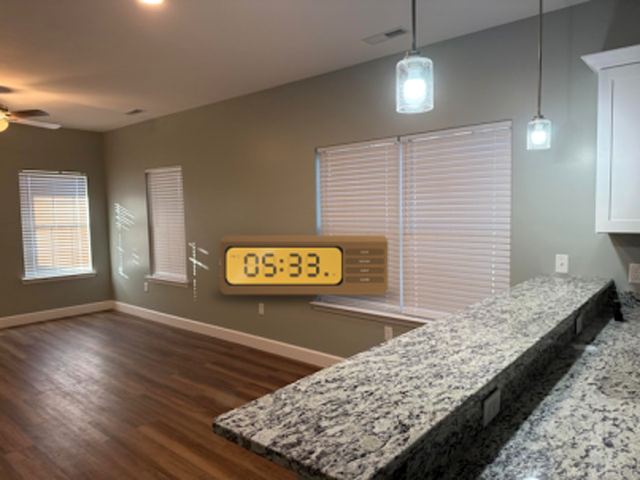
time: 5:33
